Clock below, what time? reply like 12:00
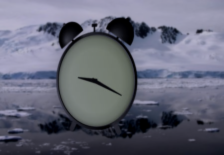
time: 9:19
